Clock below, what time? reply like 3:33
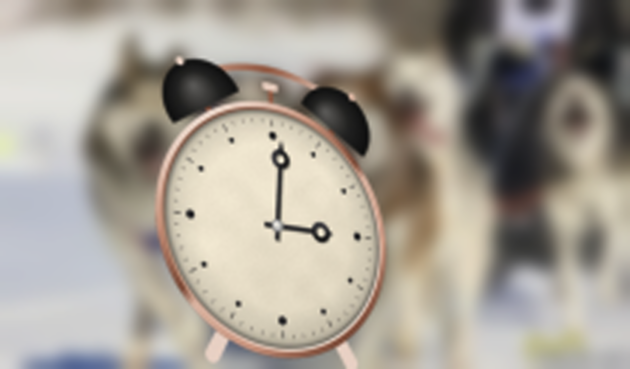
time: 3:01
